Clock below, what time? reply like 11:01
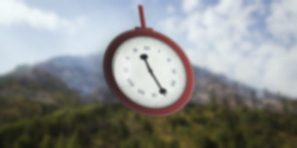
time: 11:26
